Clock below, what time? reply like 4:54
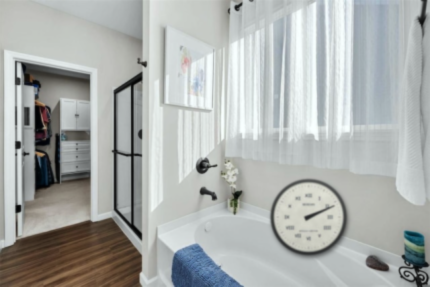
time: 2:11
